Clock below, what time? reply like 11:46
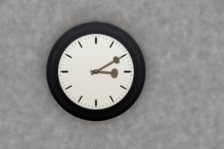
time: 3:10
